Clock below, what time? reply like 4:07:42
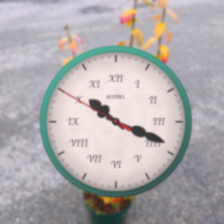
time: 10:18:50
